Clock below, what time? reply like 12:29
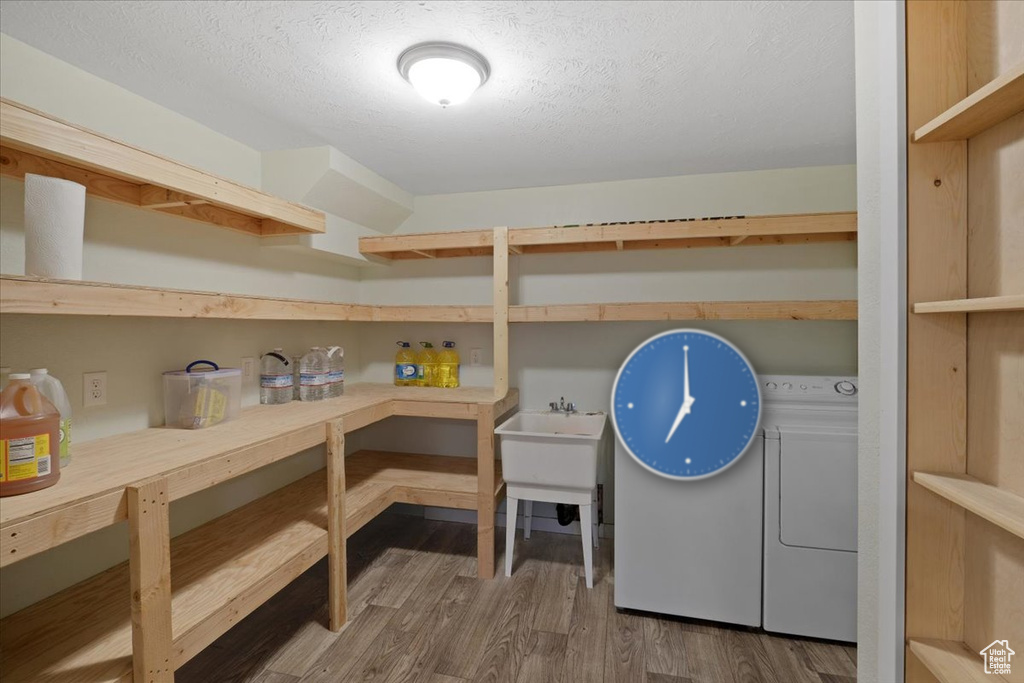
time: 7:00
